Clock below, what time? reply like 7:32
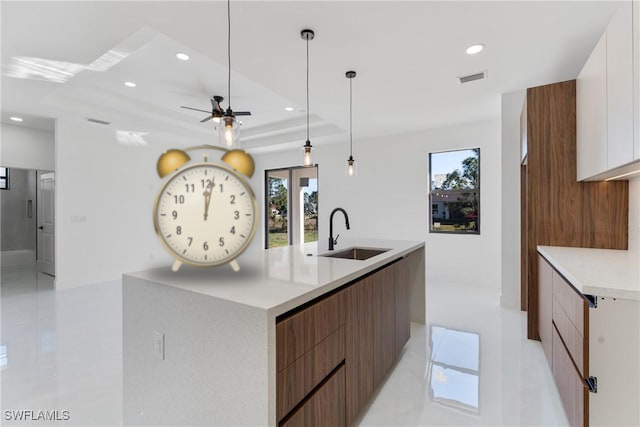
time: 12:02
